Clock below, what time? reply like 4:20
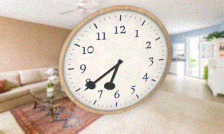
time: 6:39
